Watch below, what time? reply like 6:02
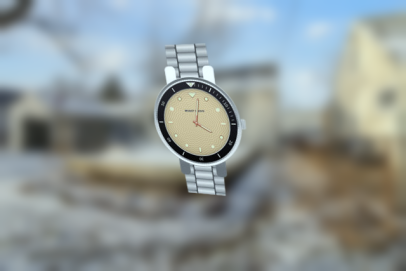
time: 4:02
